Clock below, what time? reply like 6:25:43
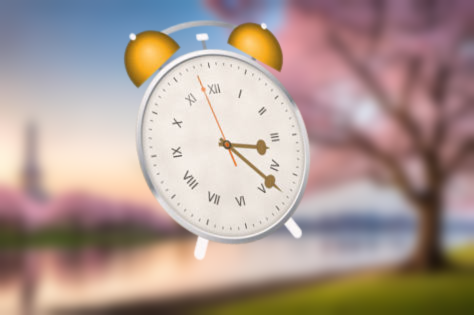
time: 3:22:58
